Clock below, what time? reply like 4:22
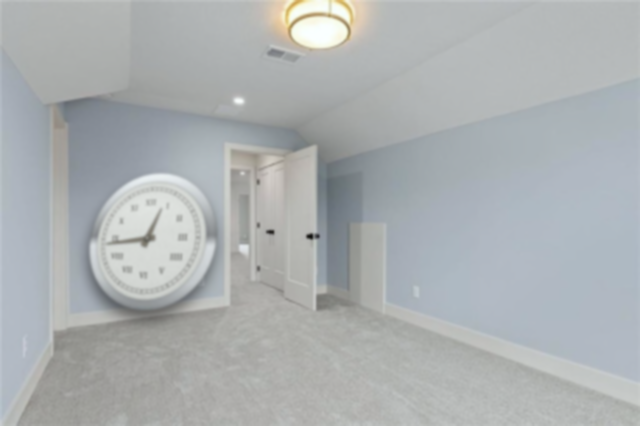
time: 12:44
